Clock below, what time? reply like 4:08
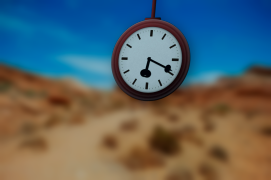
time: 6:19
